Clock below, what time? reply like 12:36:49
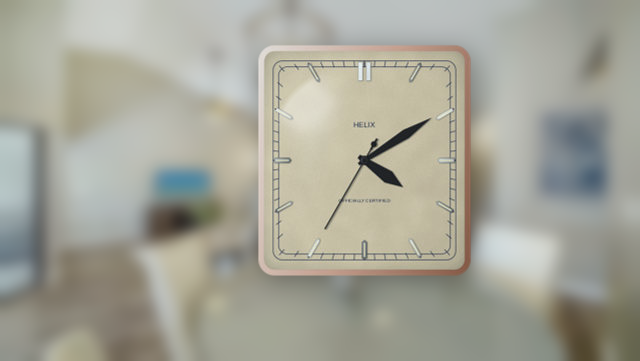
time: 4:09:35
